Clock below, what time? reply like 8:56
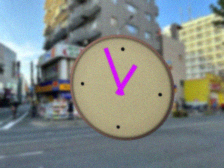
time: 12:56
